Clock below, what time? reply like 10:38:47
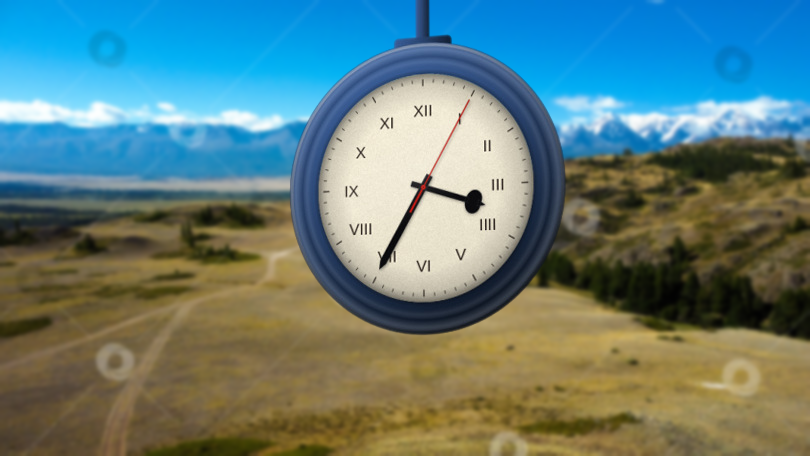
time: 3:35:05
